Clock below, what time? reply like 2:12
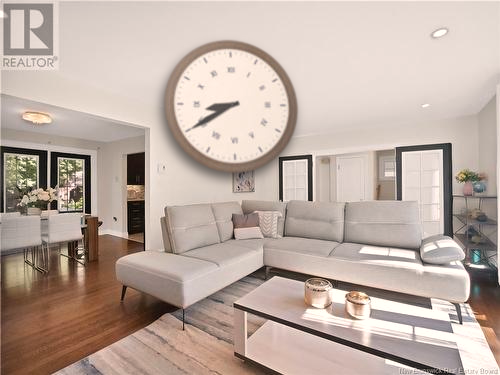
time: 8:40
